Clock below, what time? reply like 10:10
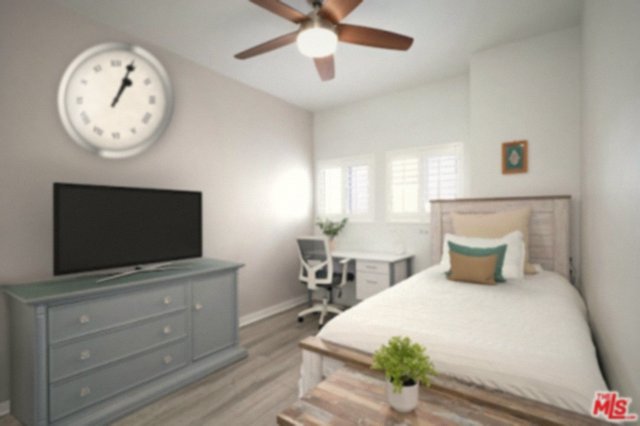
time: 1:04
